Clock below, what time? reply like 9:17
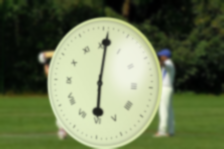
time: 6:01
